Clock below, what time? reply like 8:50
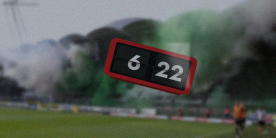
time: 6:22
